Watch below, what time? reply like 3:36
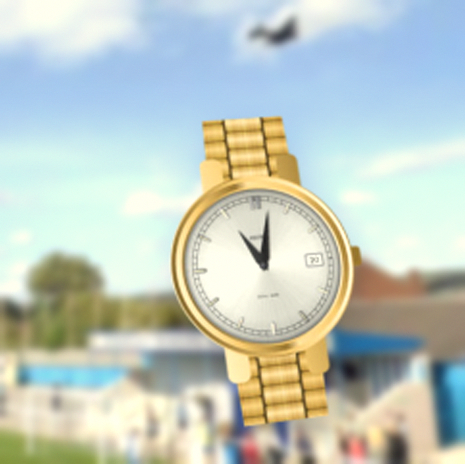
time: 11:02
